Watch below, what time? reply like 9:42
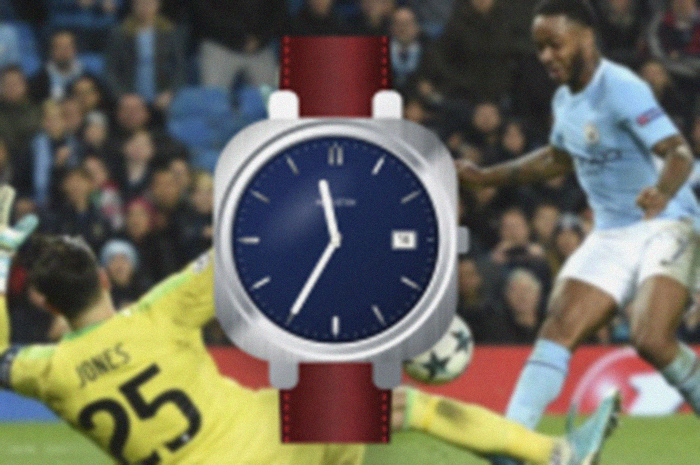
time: 11:35
